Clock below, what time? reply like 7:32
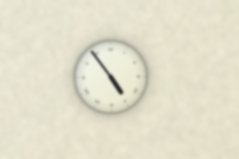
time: 4:54
